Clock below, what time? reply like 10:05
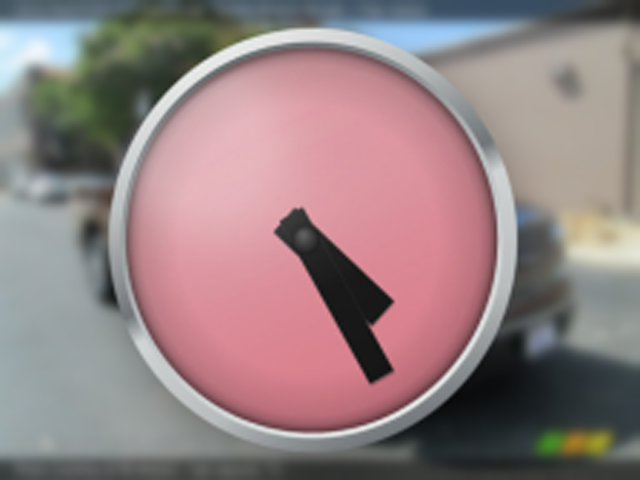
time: 4:25
